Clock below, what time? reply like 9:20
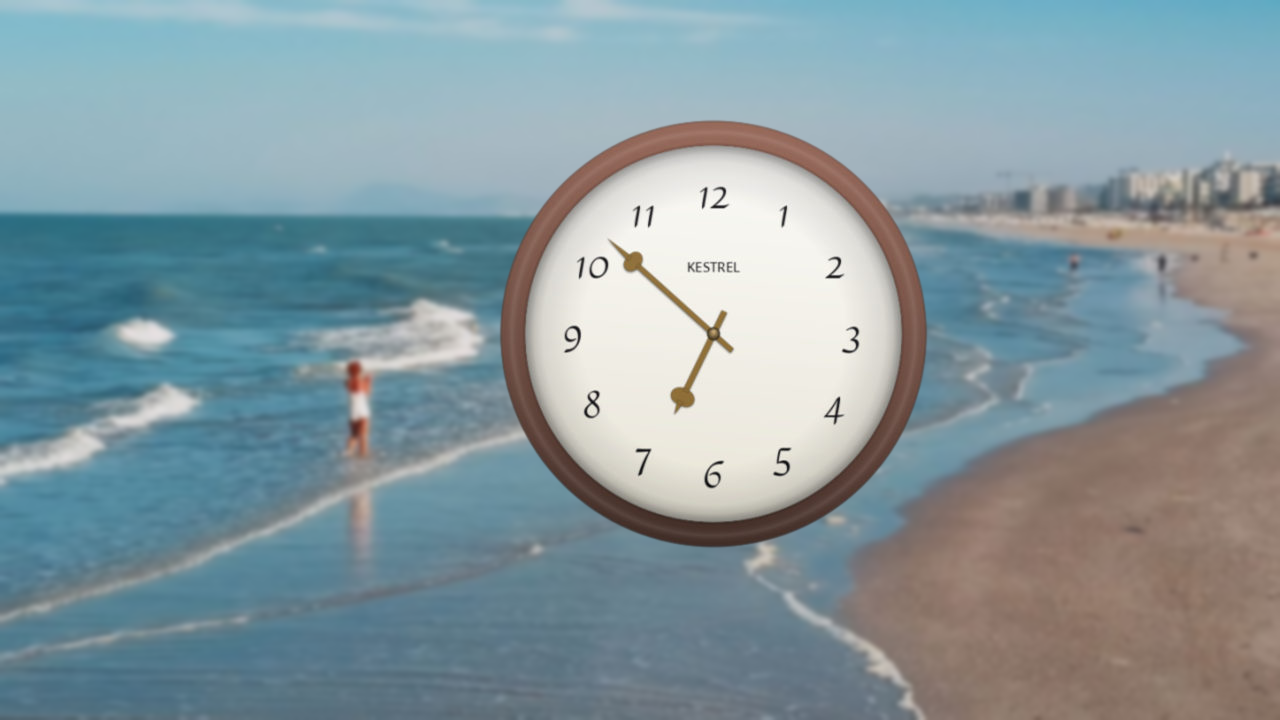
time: 6:52
